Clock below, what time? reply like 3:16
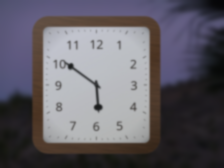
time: 5:51
